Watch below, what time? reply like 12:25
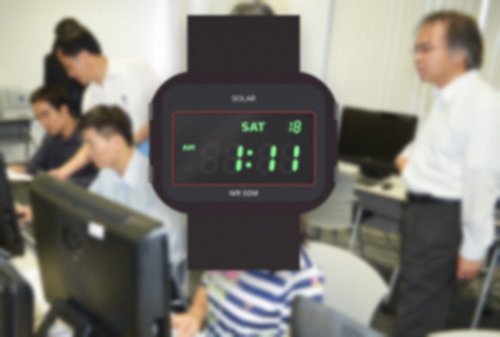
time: 1:11
